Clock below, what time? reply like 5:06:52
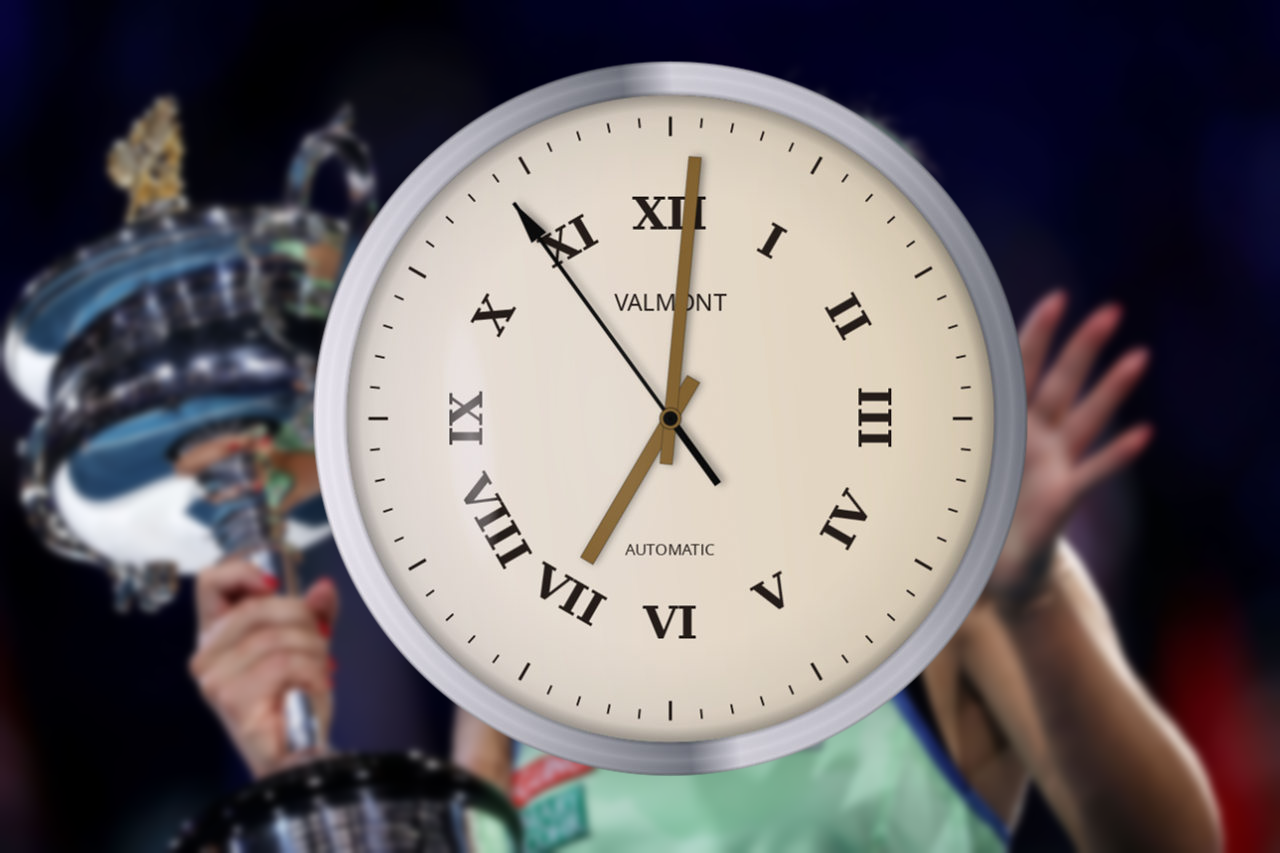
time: 7:00:54
